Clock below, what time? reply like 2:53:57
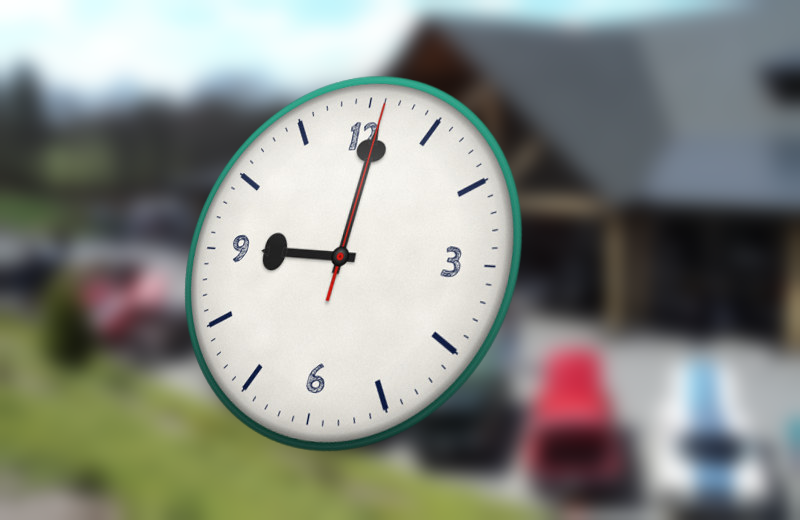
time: 9:01:01
